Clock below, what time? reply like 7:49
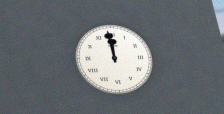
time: 11:59
